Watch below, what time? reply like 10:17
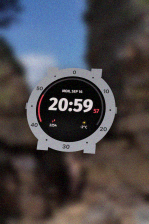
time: 20:59
